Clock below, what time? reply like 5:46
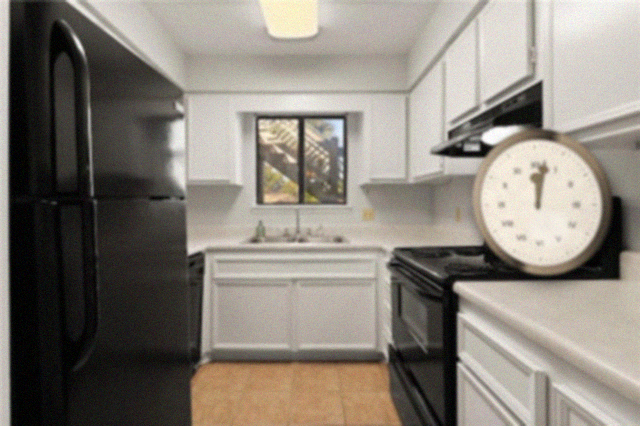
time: 12:02
